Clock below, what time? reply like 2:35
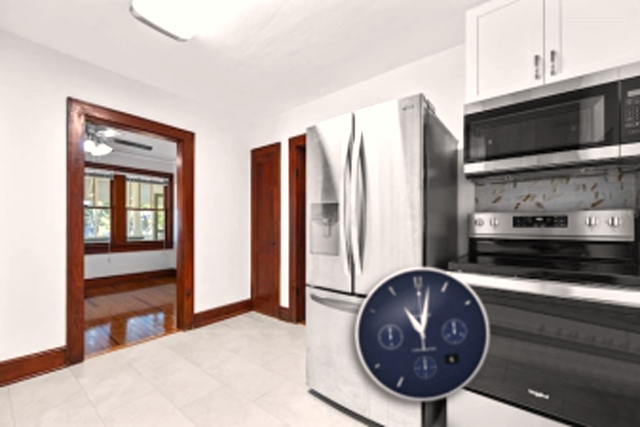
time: 11:02
